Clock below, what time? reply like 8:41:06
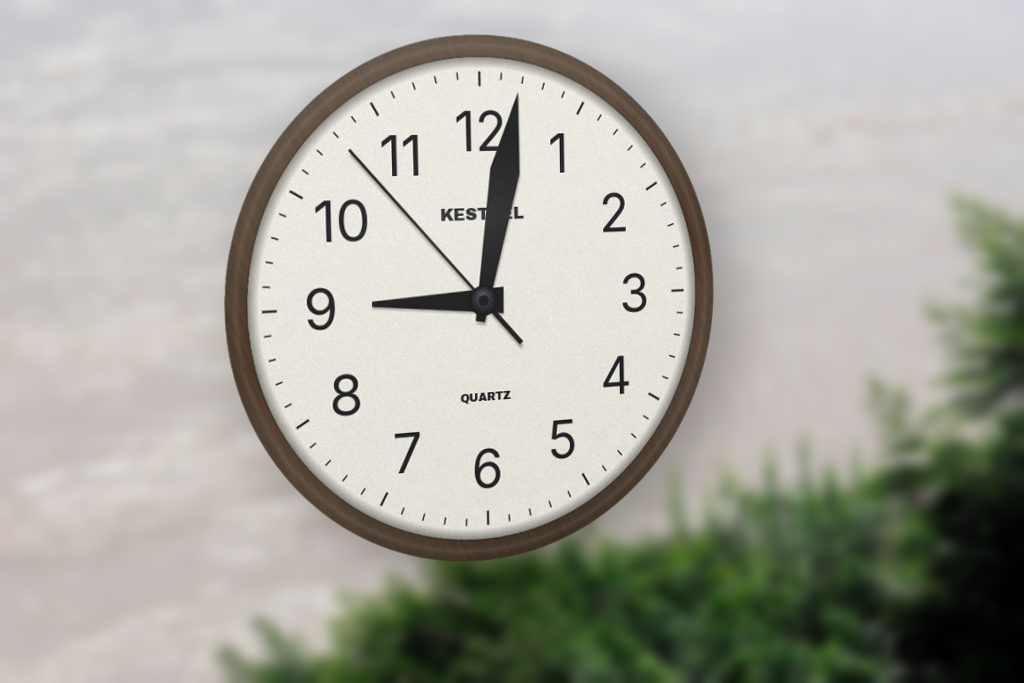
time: 9:01:53
